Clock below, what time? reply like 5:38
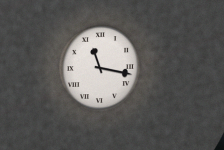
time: 11:17
